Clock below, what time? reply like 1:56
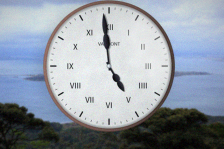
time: 4:59
